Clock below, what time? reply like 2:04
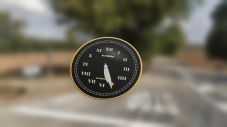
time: 5:26
